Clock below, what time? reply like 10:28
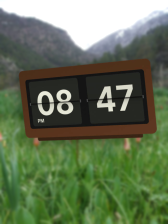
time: 8:47
